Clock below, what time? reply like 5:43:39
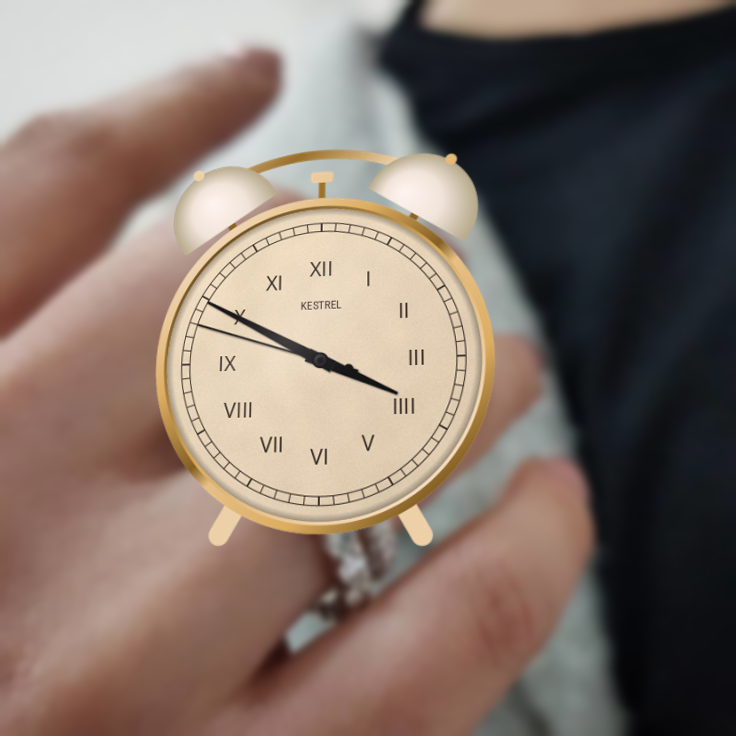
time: 3:49:48
